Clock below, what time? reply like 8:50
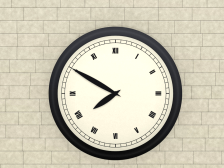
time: 7:50
